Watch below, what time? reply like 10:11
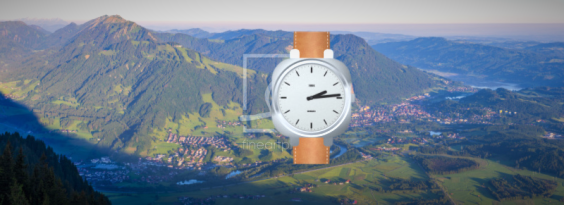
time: 2:14
